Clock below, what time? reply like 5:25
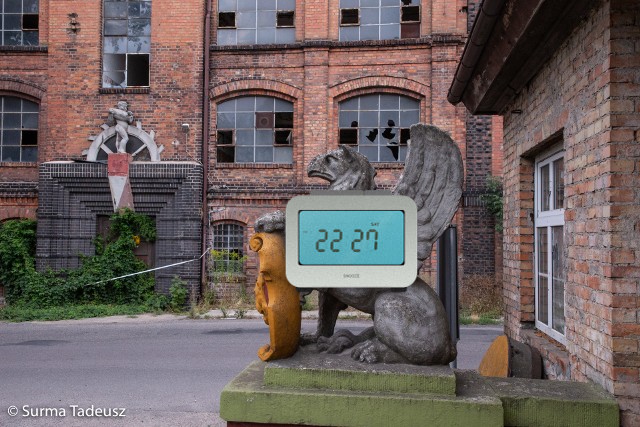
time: 22:27
